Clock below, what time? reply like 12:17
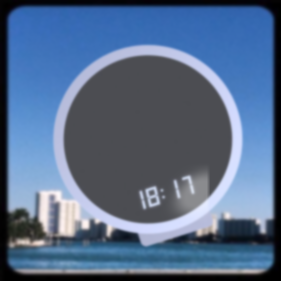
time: 18:17
